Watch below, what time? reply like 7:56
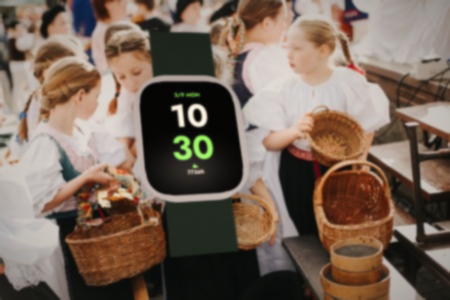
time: 10:30
